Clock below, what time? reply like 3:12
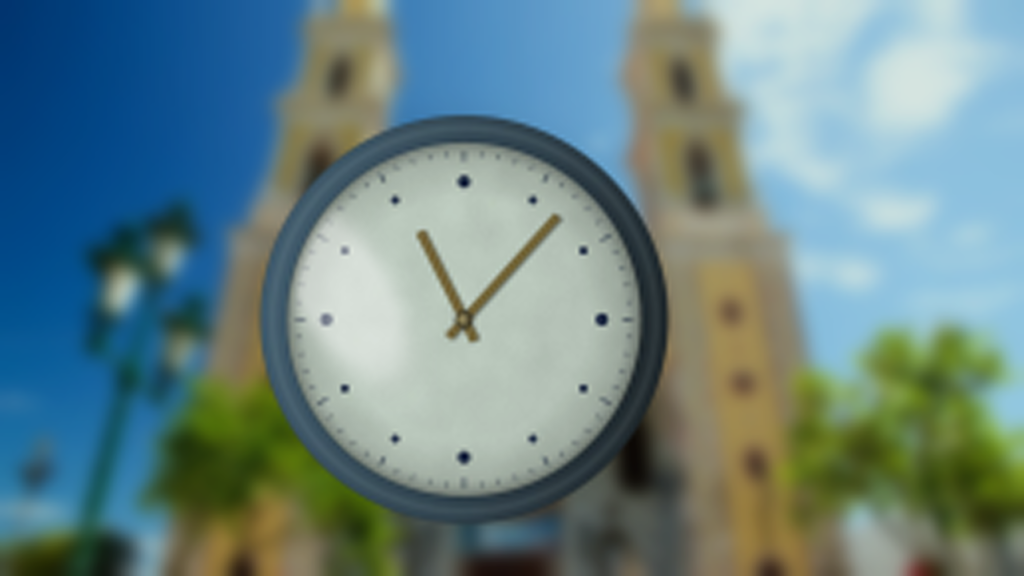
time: 11:07
